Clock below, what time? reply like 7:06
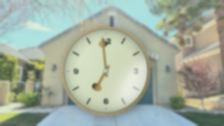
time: 6:59
